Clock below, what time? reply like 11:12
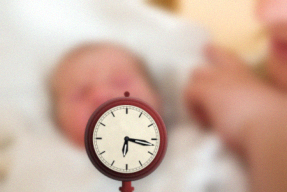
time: 6:17
